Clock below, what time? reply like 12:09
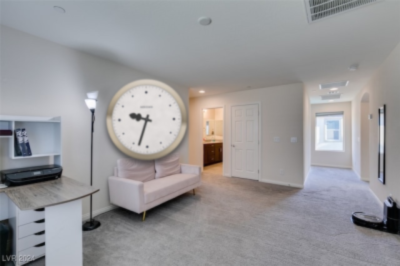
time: 9:33
